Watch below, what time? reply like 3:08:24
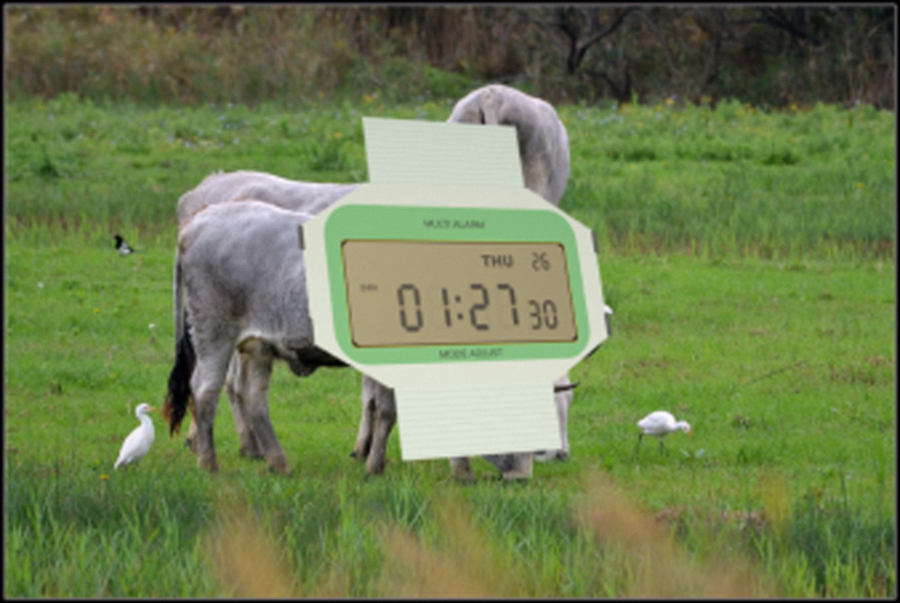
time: 1:27:30
